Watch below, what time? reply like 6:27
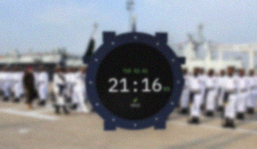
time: 21:16
